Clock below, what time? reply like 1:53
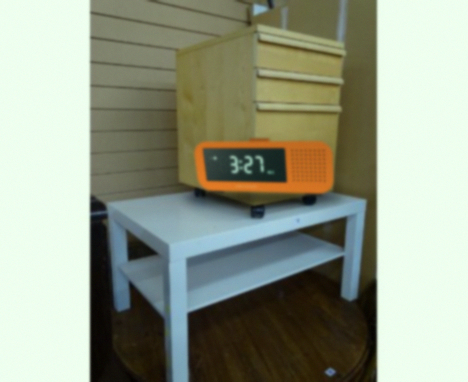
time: 3:27
